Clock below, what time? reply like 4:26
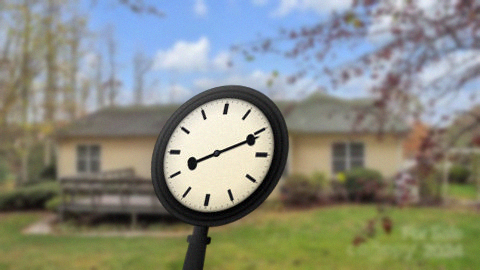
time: 8:11
